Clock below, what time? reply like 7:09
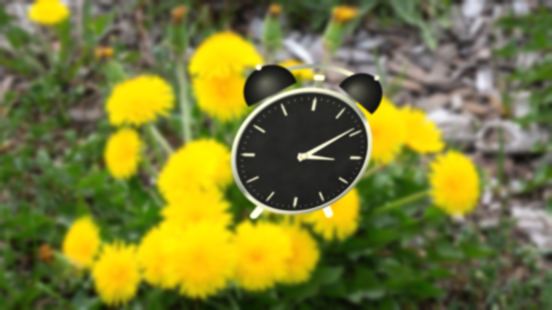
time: 3:09
